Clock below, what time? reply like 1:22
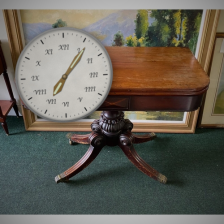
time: 7:06
